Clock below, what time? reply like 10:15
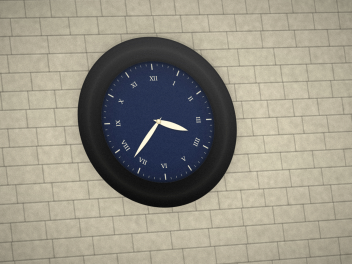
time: 3:37
